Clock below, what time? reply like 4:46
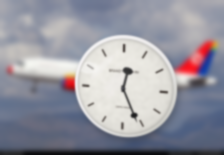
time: 12:26
